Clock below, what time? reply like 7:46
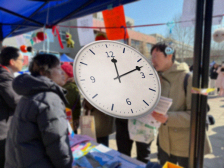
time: 12:12
